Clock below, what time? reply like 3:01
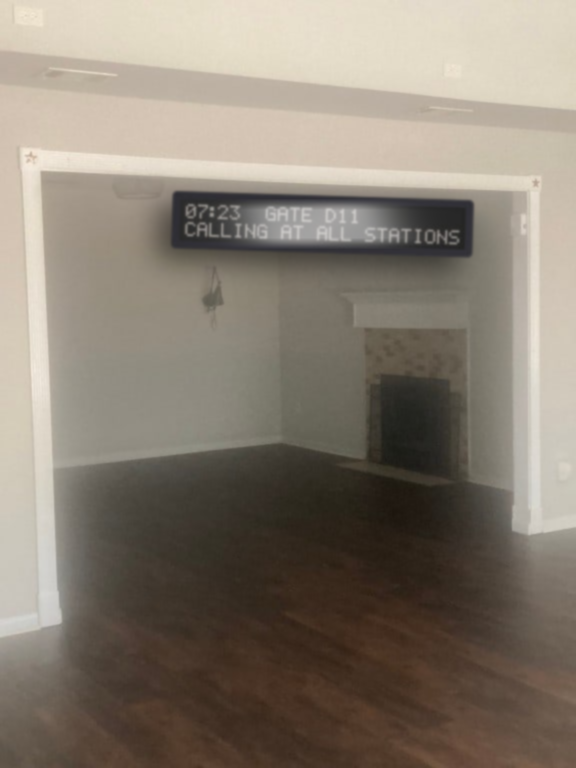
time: 7:23
